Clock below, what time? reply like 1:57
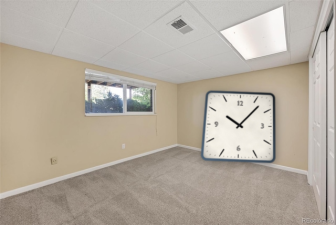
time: 10:07
